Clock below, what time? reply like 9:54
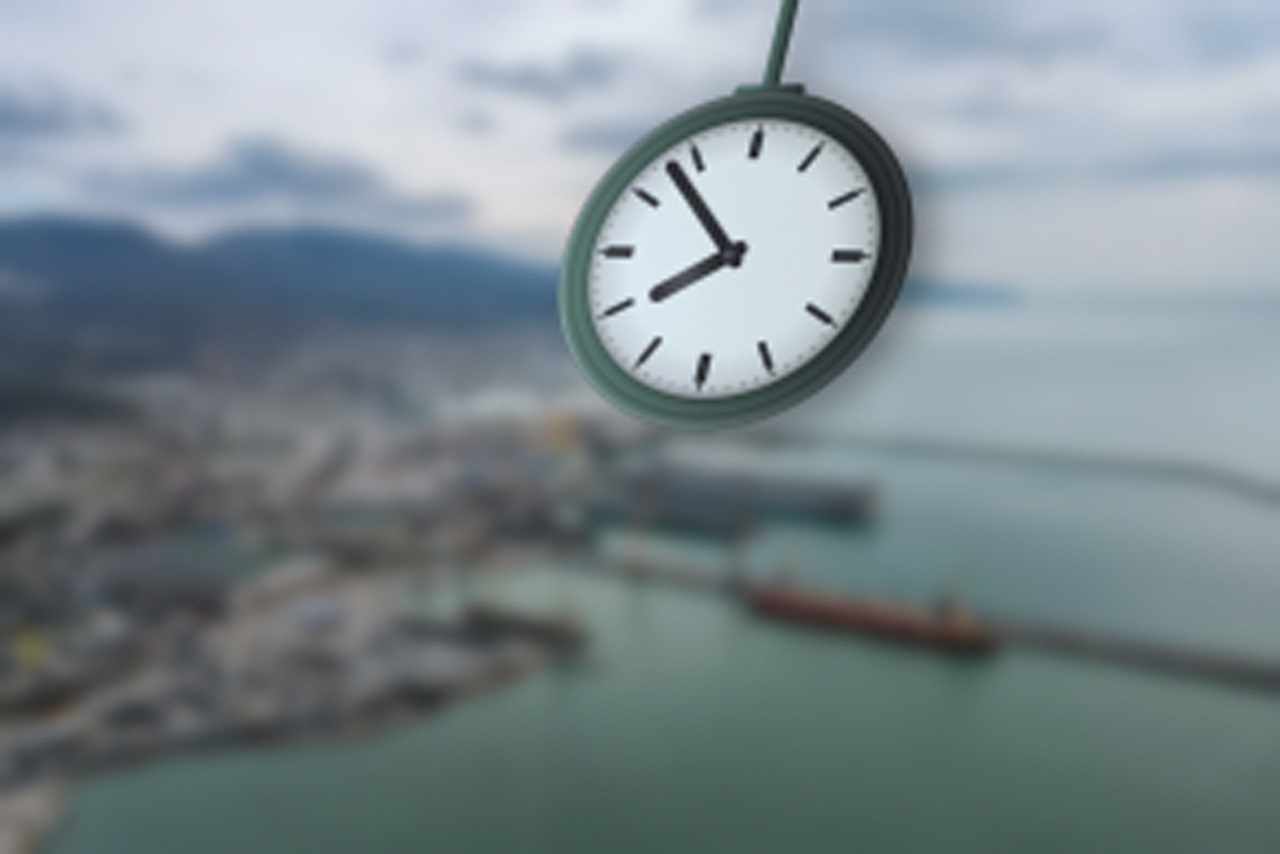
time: 7:53
